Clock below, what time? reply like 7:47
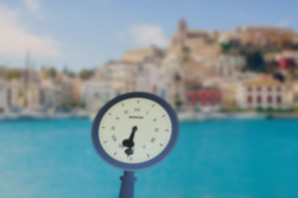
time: 6:31
